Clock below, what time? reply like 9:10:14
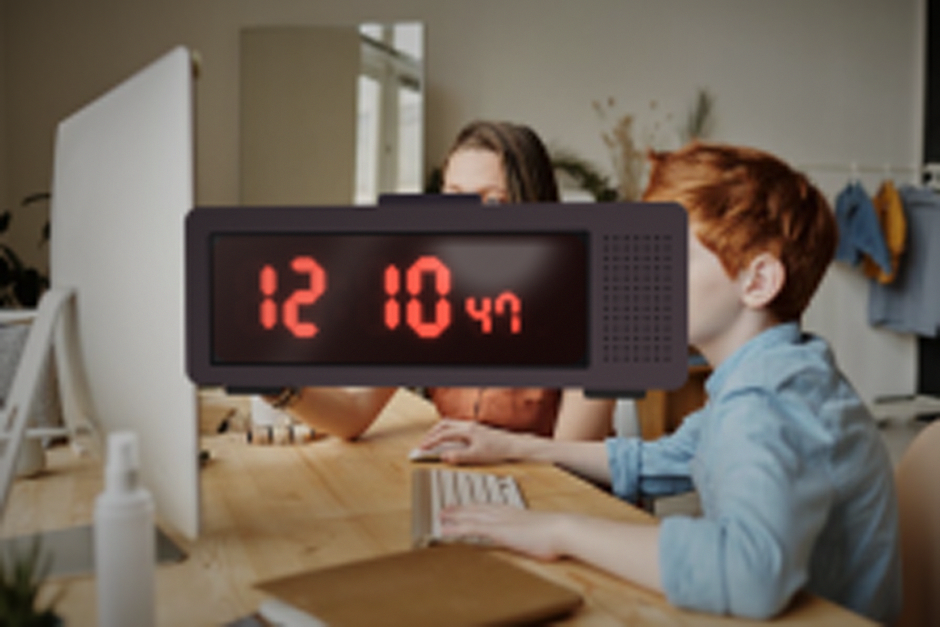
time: 12:10:47
